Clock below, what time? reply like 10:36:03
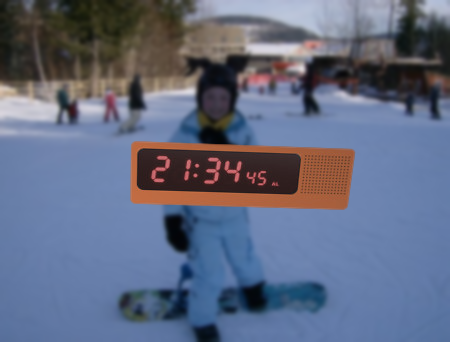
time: 21:34:45
